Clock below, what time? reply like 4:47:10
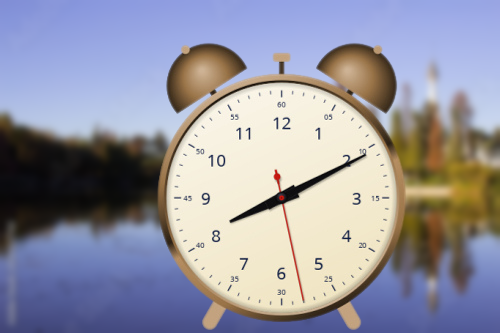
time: 8:10:28
